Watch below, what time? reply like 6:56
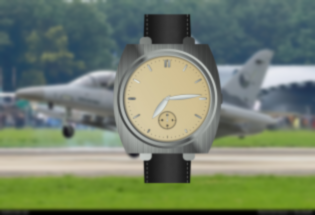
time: 7:14
